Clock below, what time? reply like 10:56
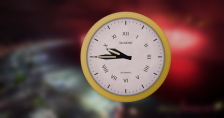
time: 9:45
